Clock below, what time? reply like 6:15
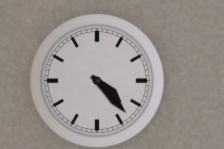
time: 4:23
